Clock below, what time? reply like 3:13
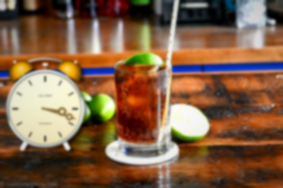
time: 3:18
